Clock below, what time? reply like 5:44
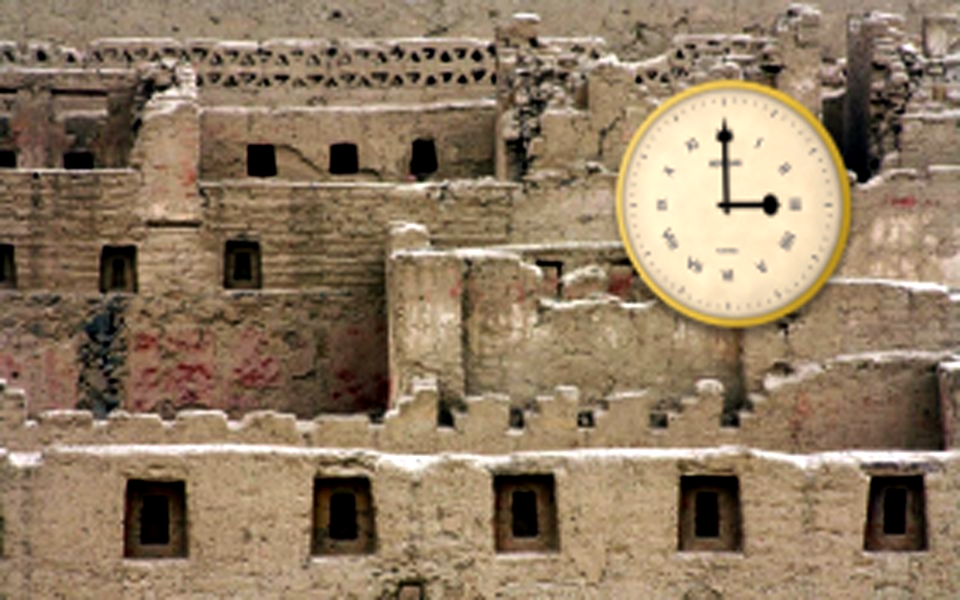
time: 3:00
